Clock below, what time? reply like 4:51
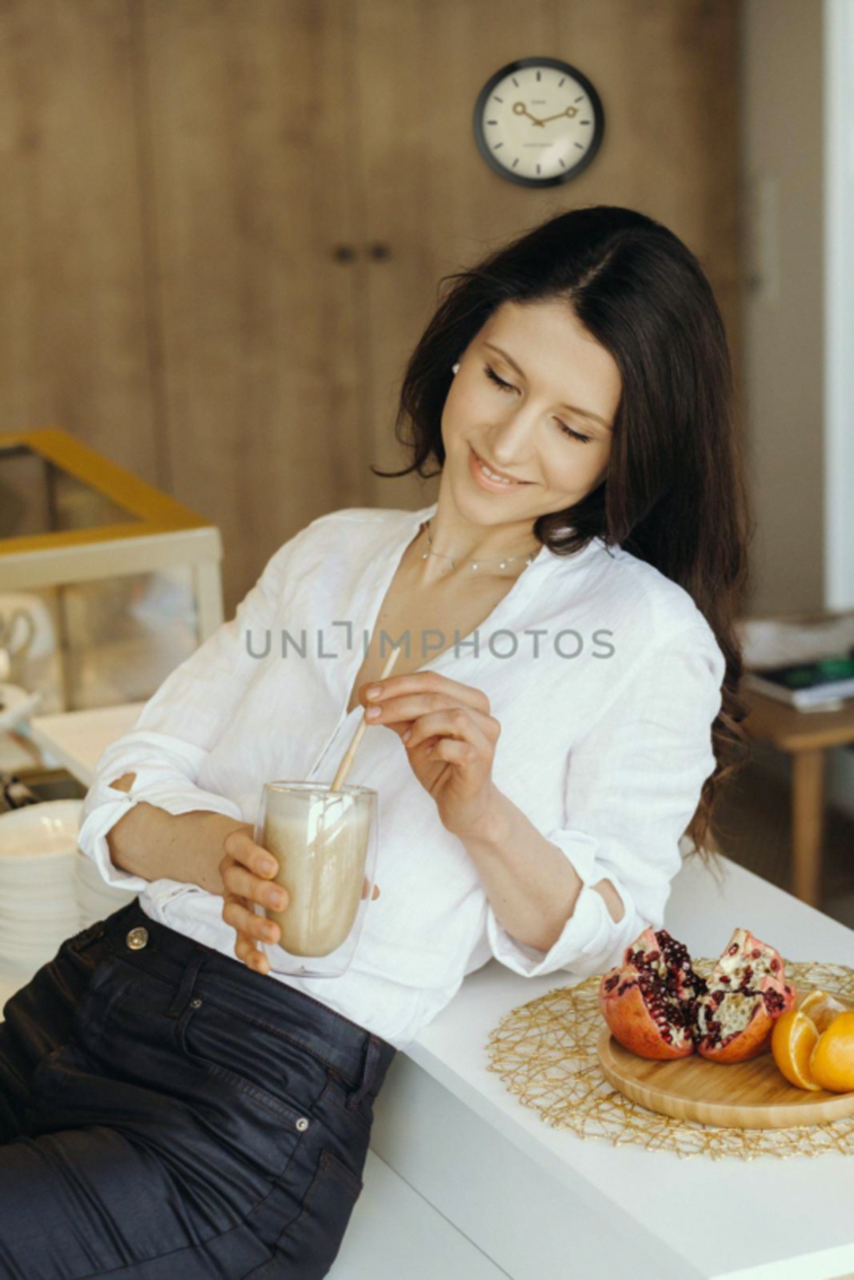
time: 10:12
